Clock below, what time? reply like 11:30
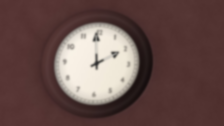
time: 1:59
